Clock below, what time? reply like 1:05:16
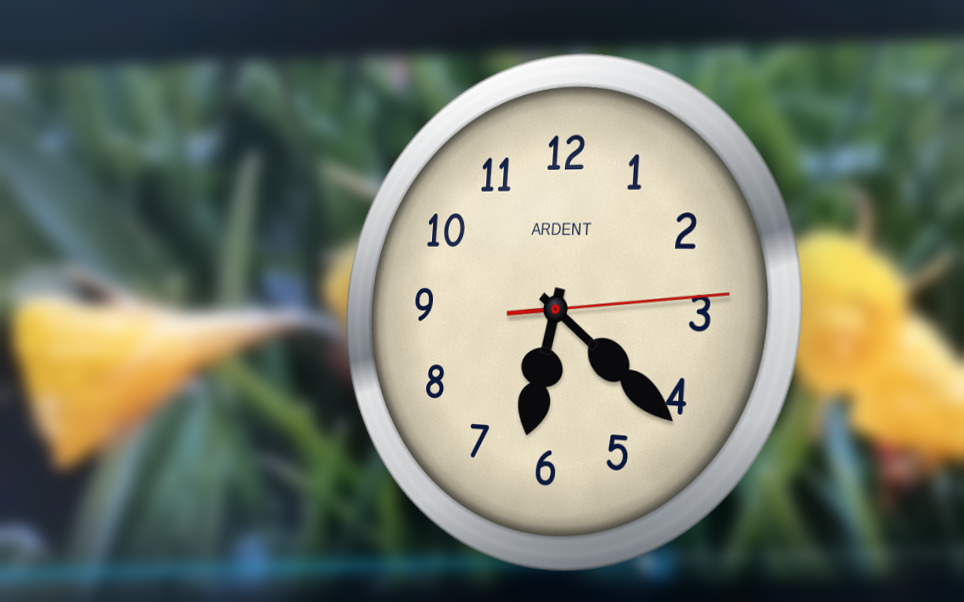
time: 6:21:14
